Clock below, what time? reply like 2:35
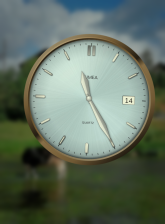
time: 11:25
